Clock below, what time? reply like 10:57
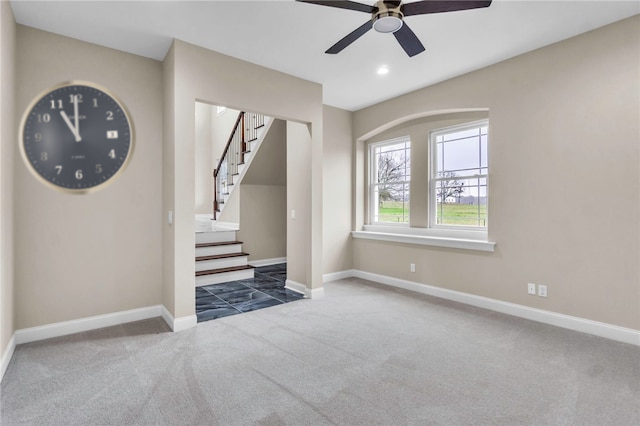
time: 11:00
